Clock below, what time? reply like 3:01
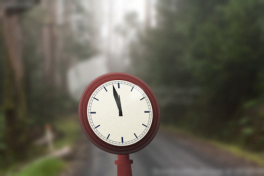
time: 11:58
